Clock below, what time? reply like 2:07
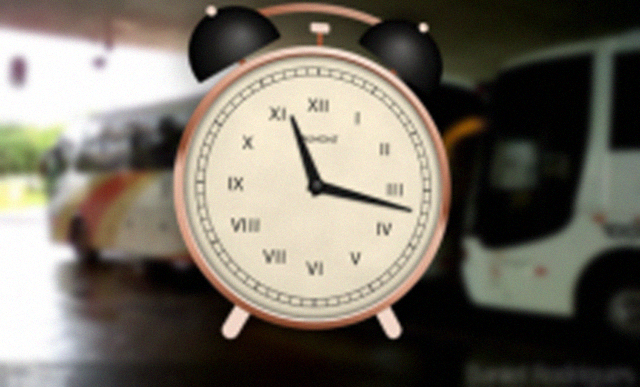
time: 11:17
